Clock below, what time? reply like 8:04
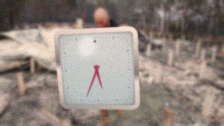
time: 5:34
